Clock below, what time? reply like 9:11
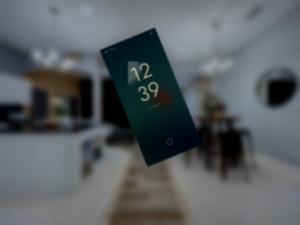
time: 12:39
